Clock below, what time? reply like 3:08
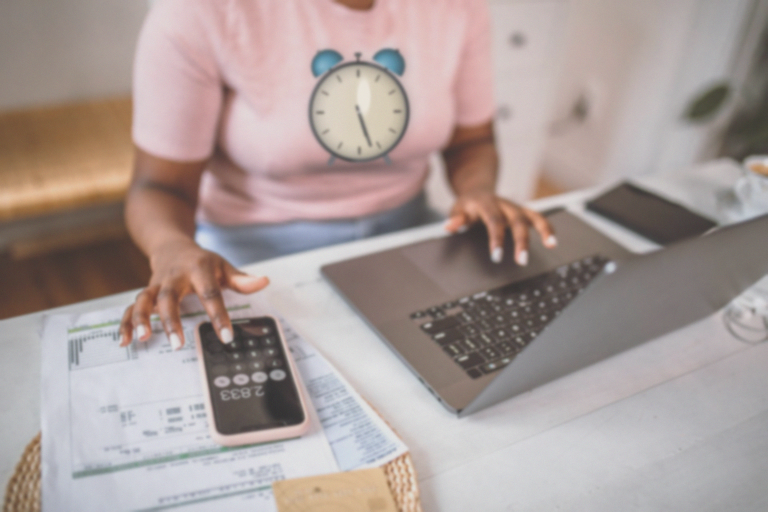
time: 5:27
